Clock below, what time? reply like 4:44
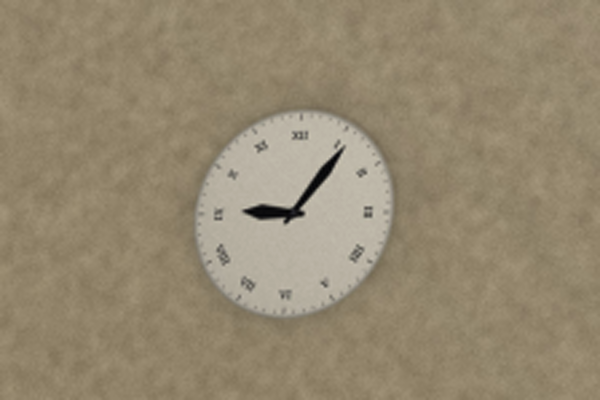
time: 9:06
